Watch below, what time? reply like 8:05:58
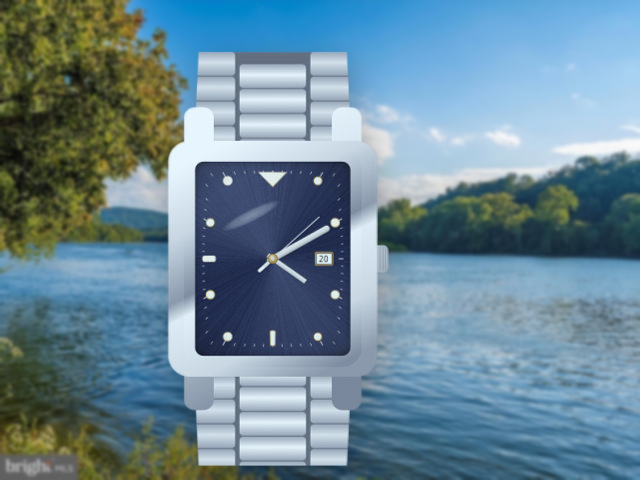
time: 4:10:08
